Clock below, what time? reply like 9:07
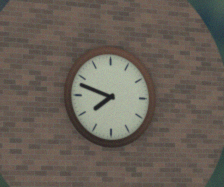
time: 7:48
